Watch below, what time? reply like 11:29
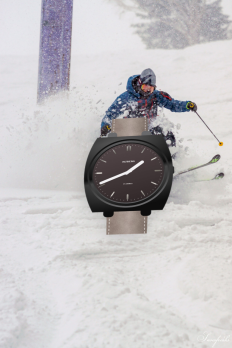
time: 1:41
